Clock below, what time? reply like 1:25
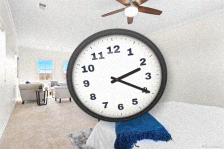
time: 2:20
